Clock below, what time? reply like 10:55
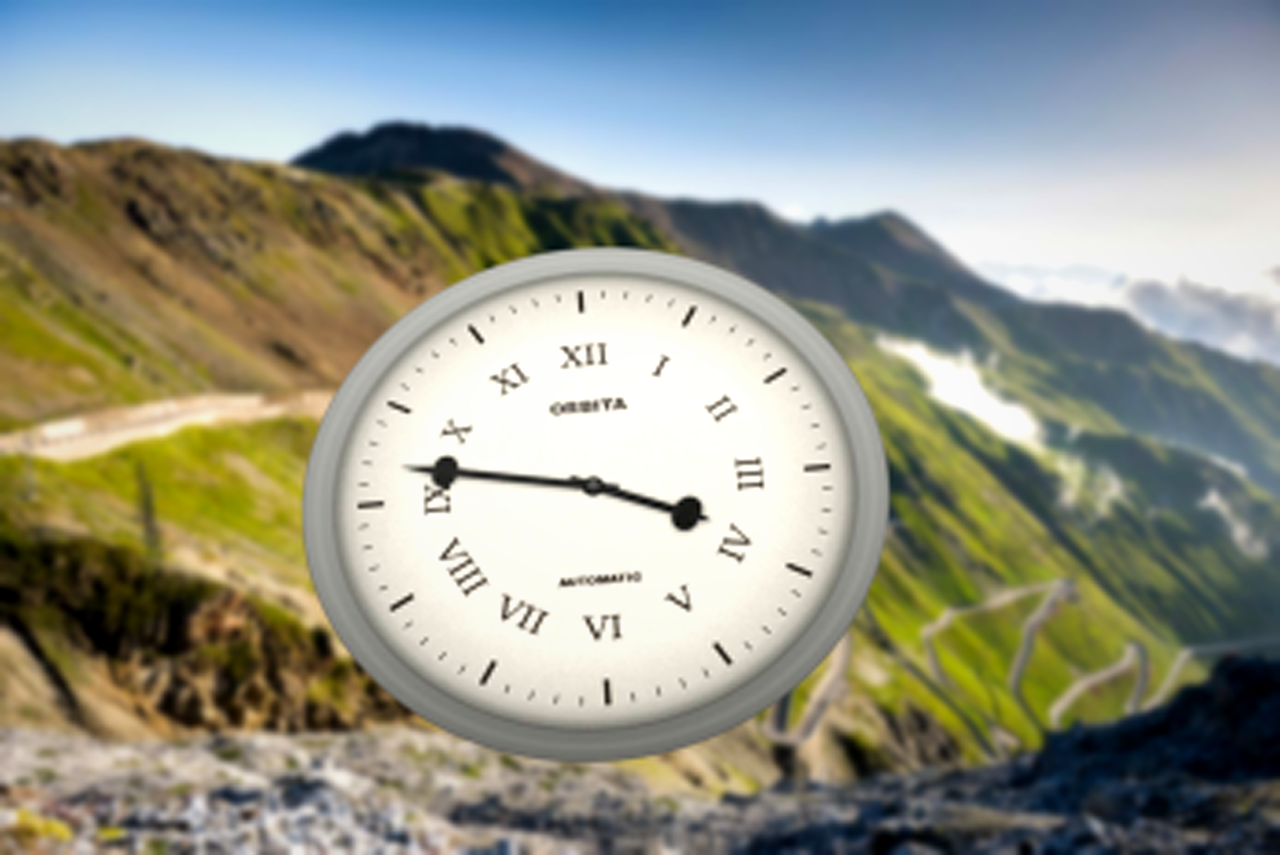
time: 3:47
